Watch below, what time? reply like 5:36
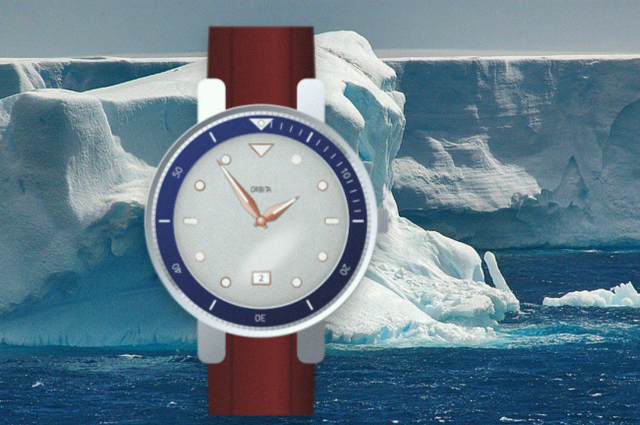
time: 1:54
